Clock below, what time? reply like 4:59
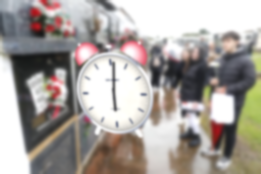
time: 6:01
